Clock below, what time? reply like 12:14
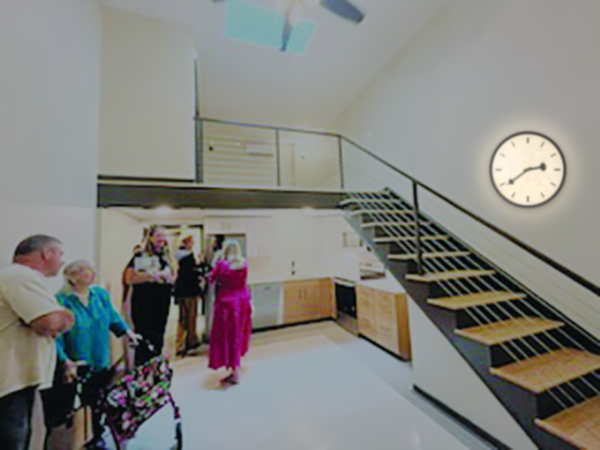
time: 2:39
